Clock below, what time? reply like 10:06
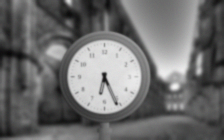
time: 6:26
